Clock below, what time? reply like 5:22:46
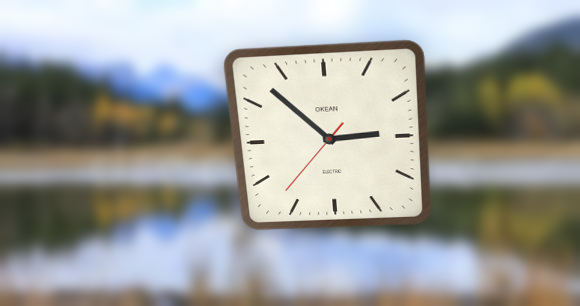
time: 2:52:37
